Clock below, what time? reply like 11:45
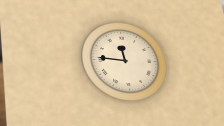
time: 11:46
